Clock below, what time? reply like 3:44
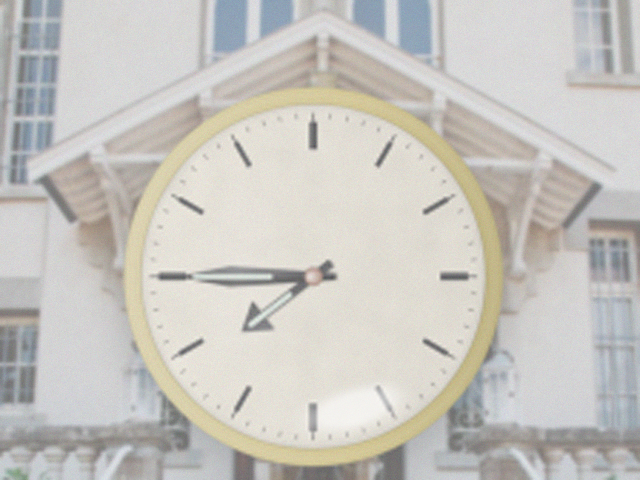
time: 7:45
